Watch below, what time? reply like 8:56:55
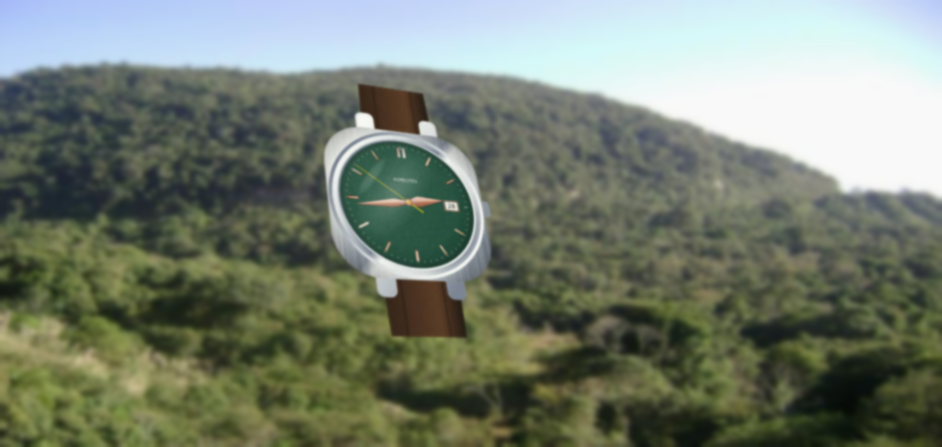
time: 2:43:51
